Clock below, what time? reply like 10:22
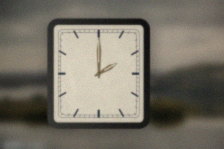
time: 2:00
